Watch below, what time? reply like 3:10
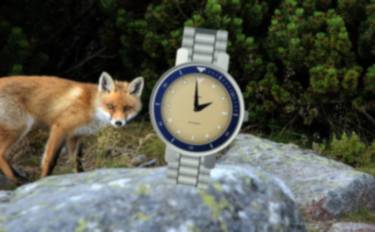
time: 1:59
